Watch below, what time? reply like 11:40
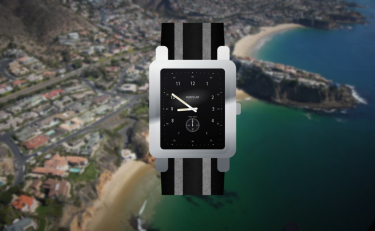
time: 8:51
